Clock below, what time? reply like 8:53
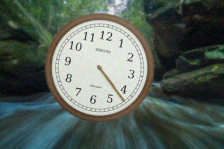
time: 4:22
